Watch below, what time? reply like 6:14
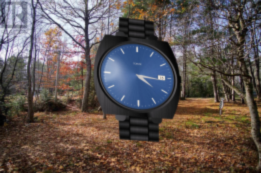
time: 4:16
